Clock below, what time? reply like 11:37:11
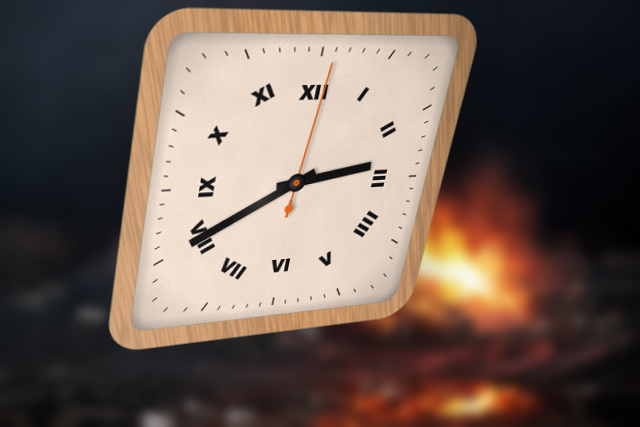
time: 2:40:01
